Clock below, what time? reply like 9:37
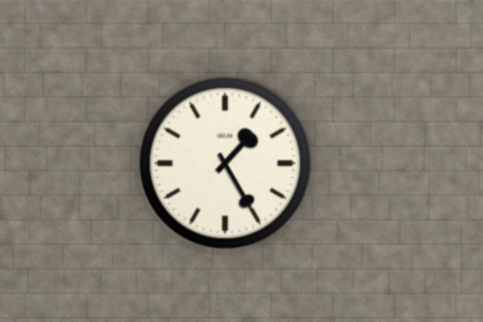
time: 1:25
